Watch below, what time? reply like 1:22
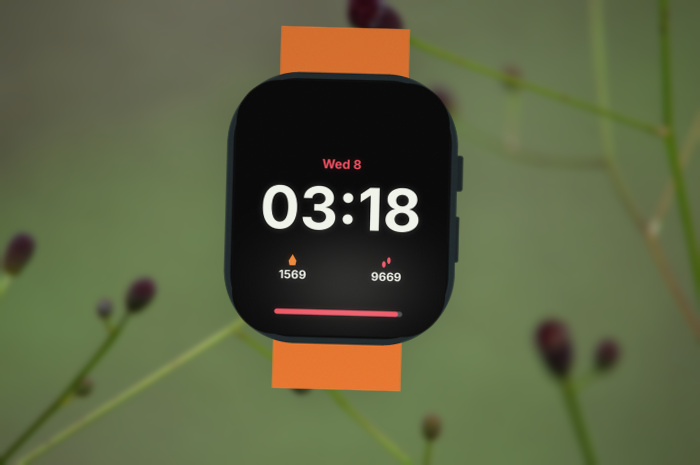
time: 3:18
